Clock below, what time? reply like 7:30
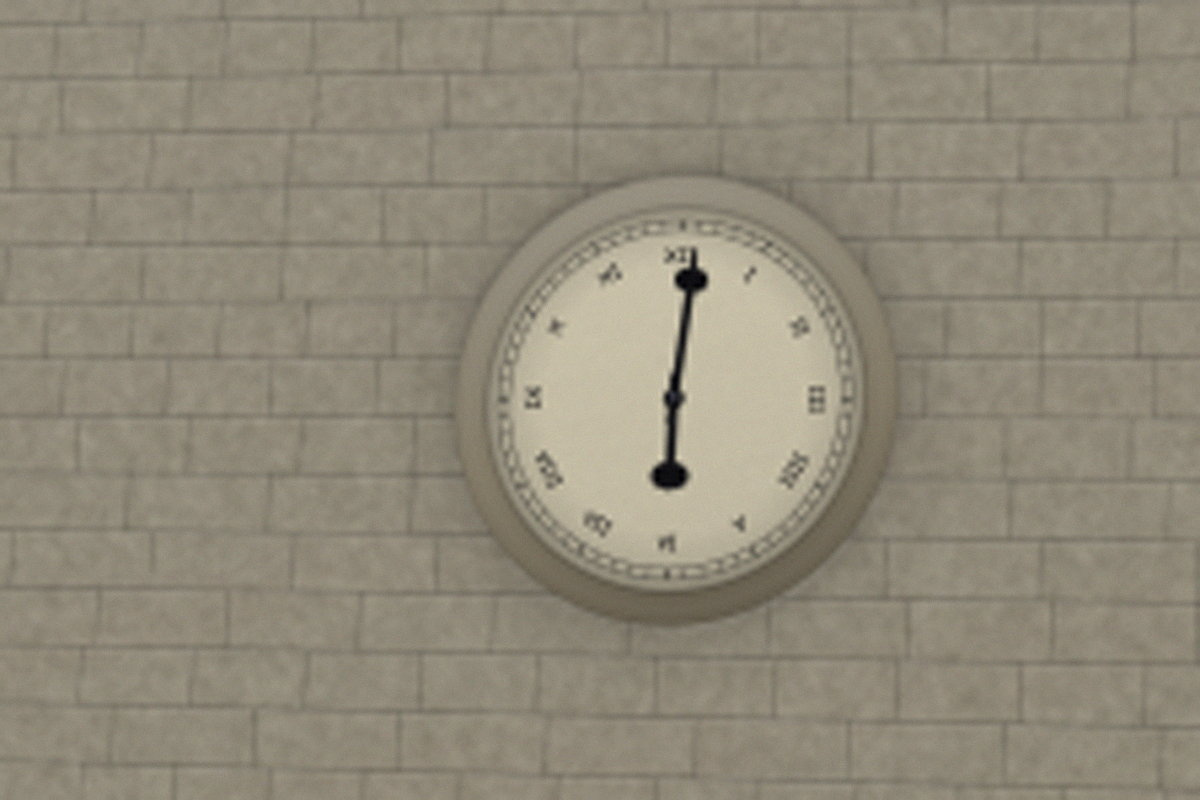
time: 6:01
